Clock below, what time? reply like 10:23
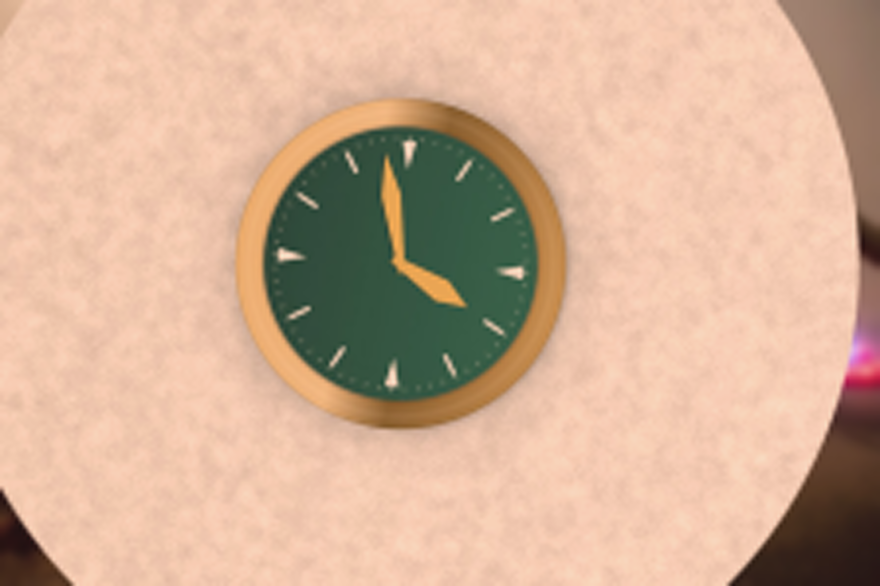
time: 3:58
